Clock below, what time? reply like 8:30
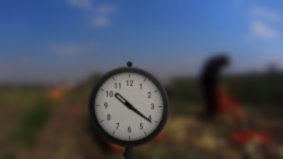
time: 10:21
